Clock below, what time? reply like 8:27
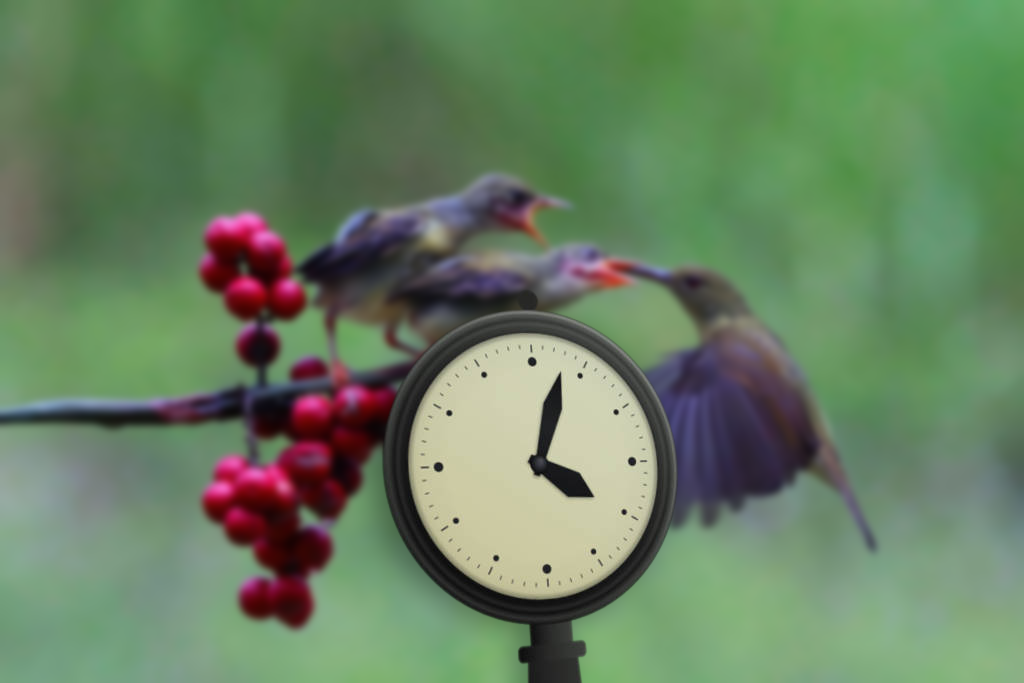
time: 4:03
